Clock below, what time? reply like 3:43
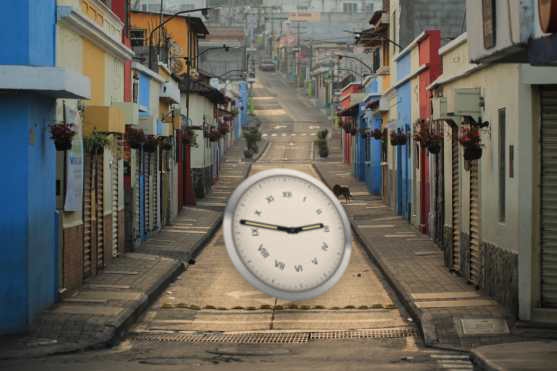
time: 2:47
